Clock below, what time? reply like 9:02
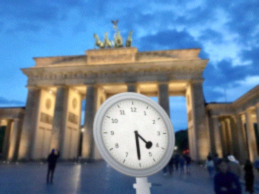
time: 4:30
